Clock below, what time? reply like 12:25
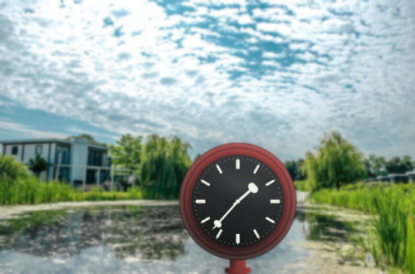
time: 1:37
